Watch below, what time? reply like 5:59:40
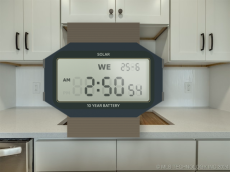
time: 2:50:54
